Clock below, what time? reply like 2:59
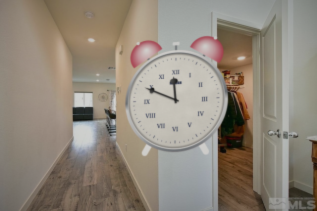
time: 11:49
